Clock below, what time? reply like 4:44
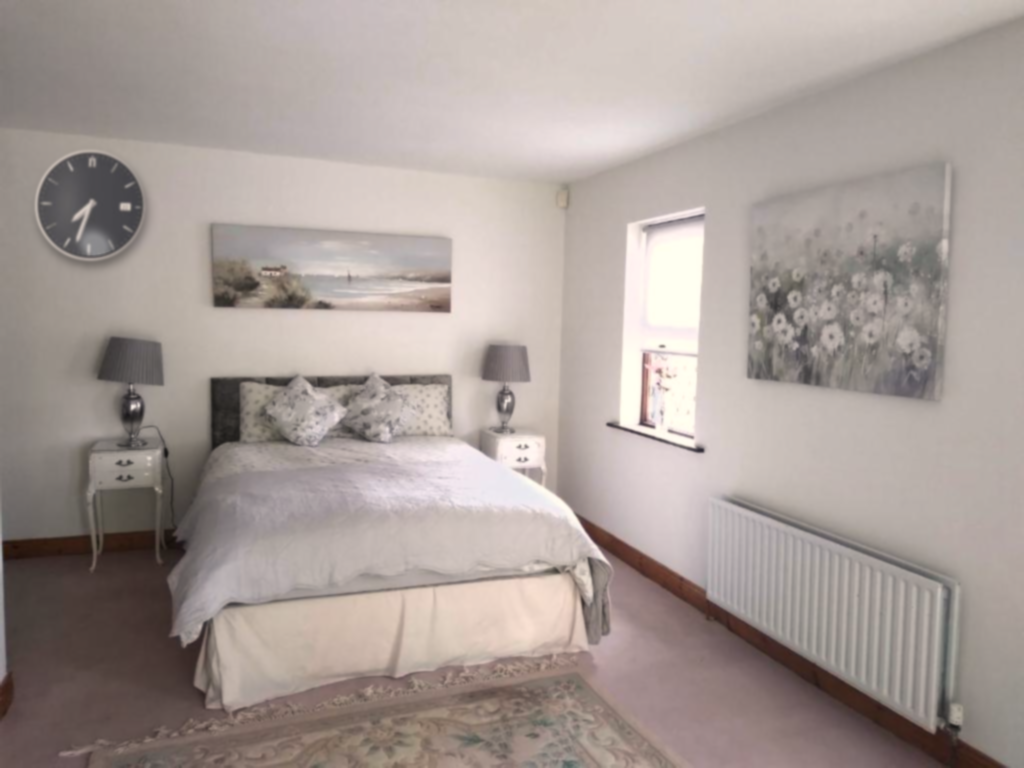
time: 7:33
